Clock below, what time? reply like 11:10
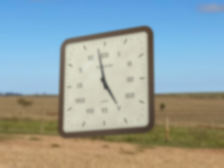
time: 4:58
